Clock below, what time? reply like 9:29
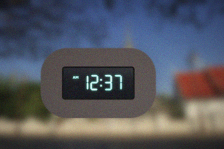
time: 12:37
